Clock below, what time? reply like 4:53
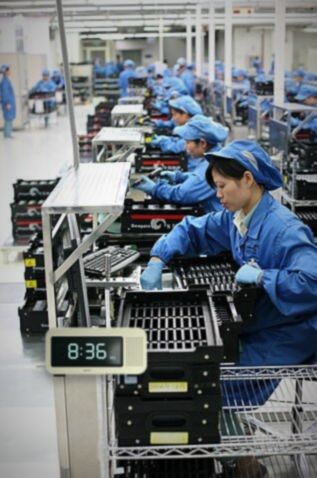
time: 8:36
